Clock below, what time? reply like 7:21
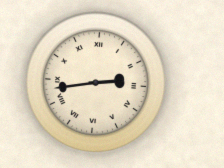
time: 2:43
